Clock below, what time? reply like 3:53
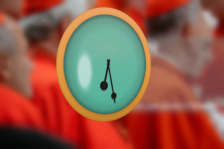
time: 6:28
